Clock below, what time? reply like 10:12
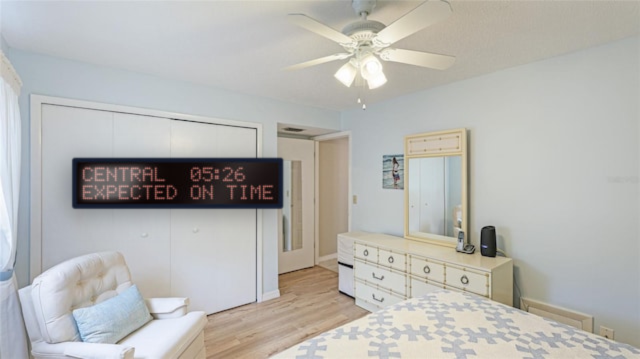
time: 5:26
